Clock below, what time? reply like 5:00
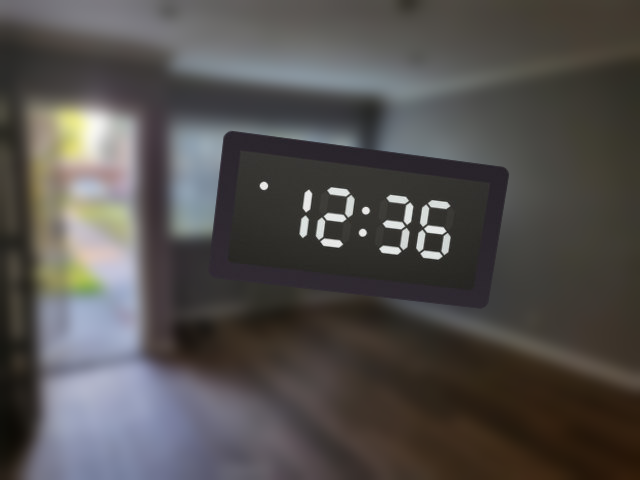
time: 12:36
